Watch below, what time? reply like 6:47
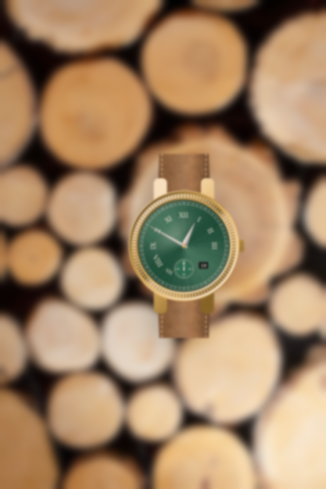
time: 12:50
